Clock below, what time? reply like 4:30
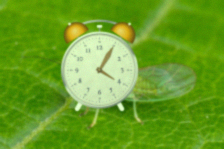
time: 4:05
